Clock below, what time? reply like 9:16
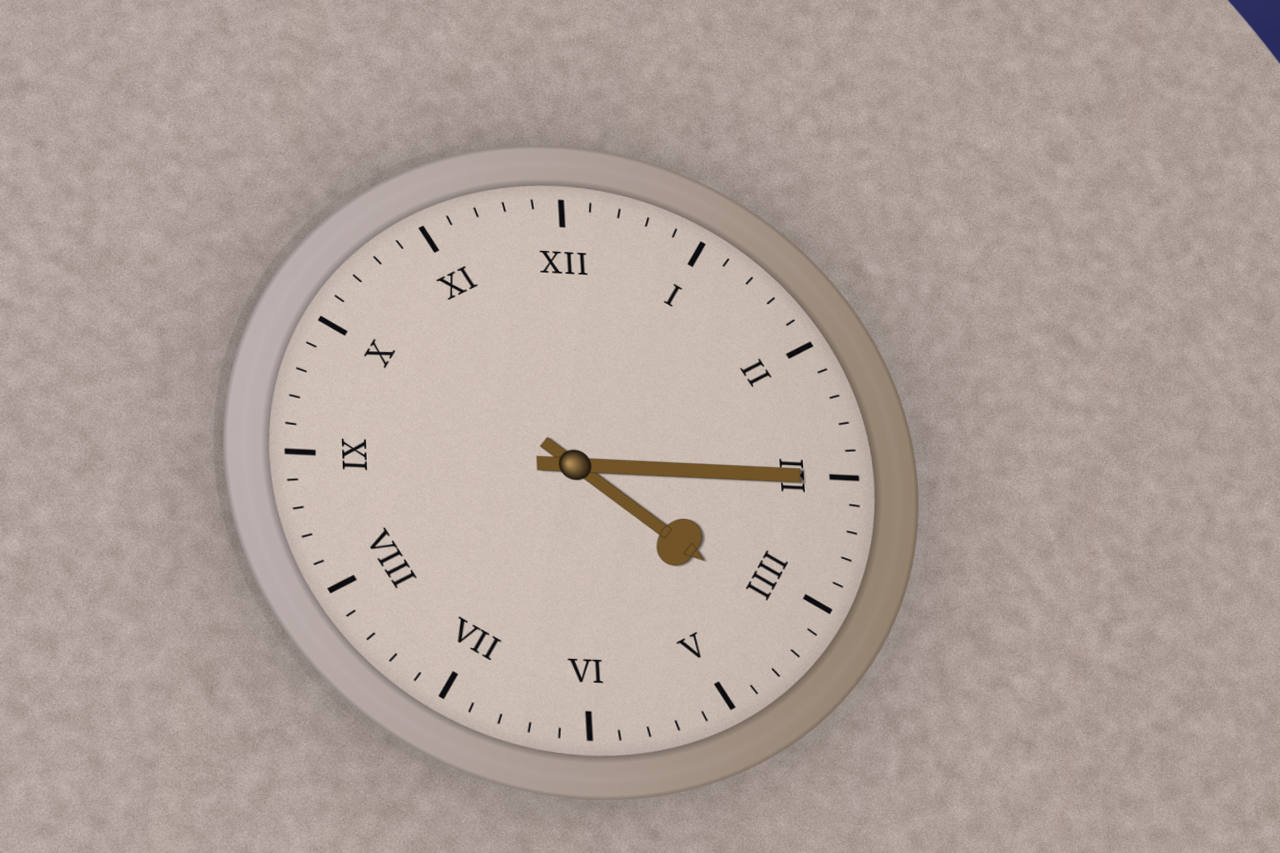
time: 4:15
